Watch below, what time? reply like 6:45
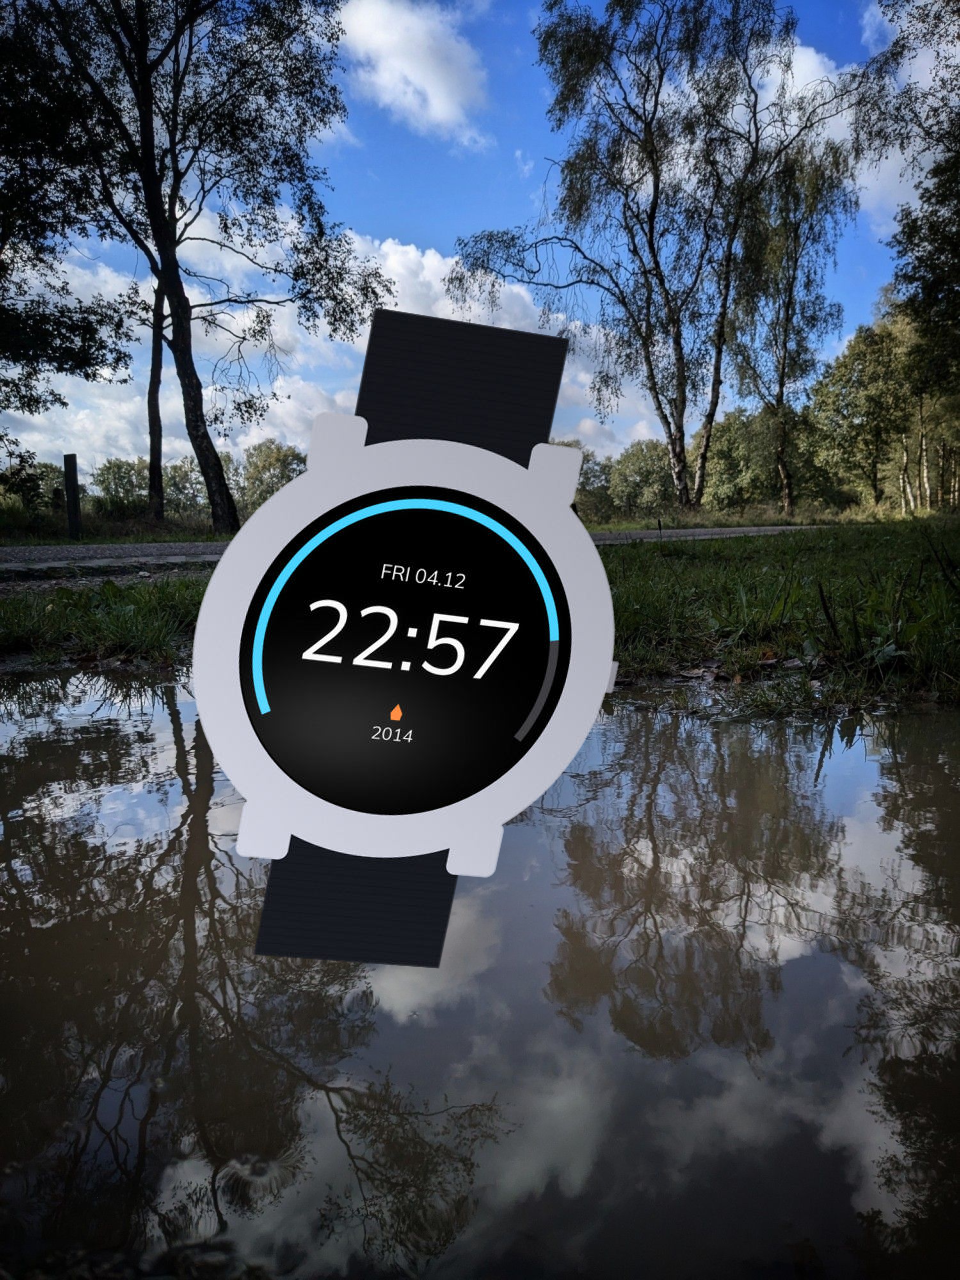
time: 22:57
